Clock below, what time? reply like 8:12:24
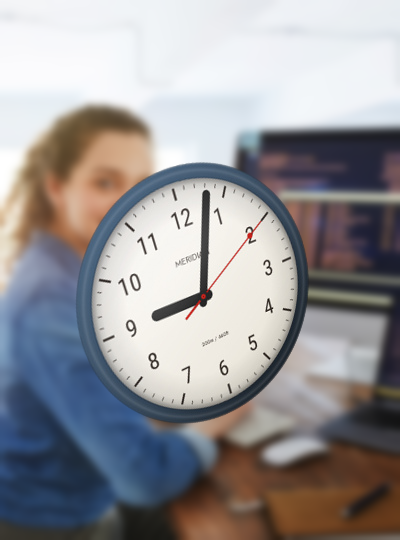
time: 9:03:10
